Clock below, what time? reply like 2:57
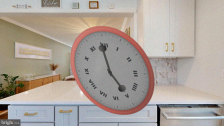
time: 4:59
